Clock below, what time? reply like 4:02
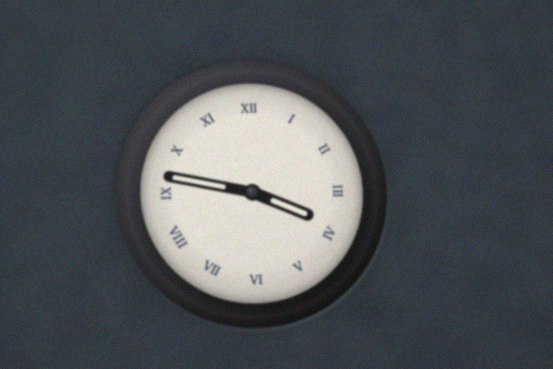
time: 3:47
